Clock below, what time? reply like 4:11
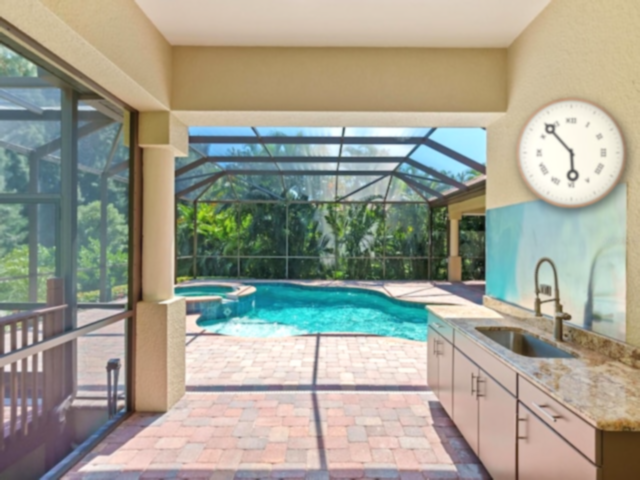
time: 5:53
